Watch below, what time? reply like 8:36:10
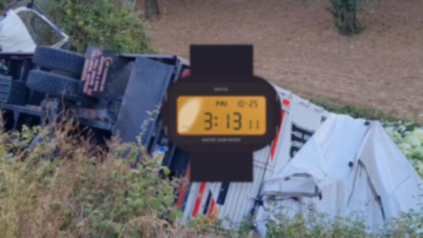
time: 3:13:11
